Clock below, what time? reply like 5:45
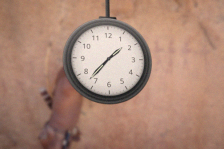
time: 1:37
